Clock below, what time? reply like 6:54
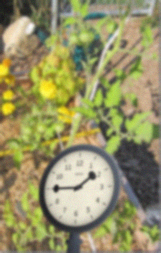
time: 1:45
